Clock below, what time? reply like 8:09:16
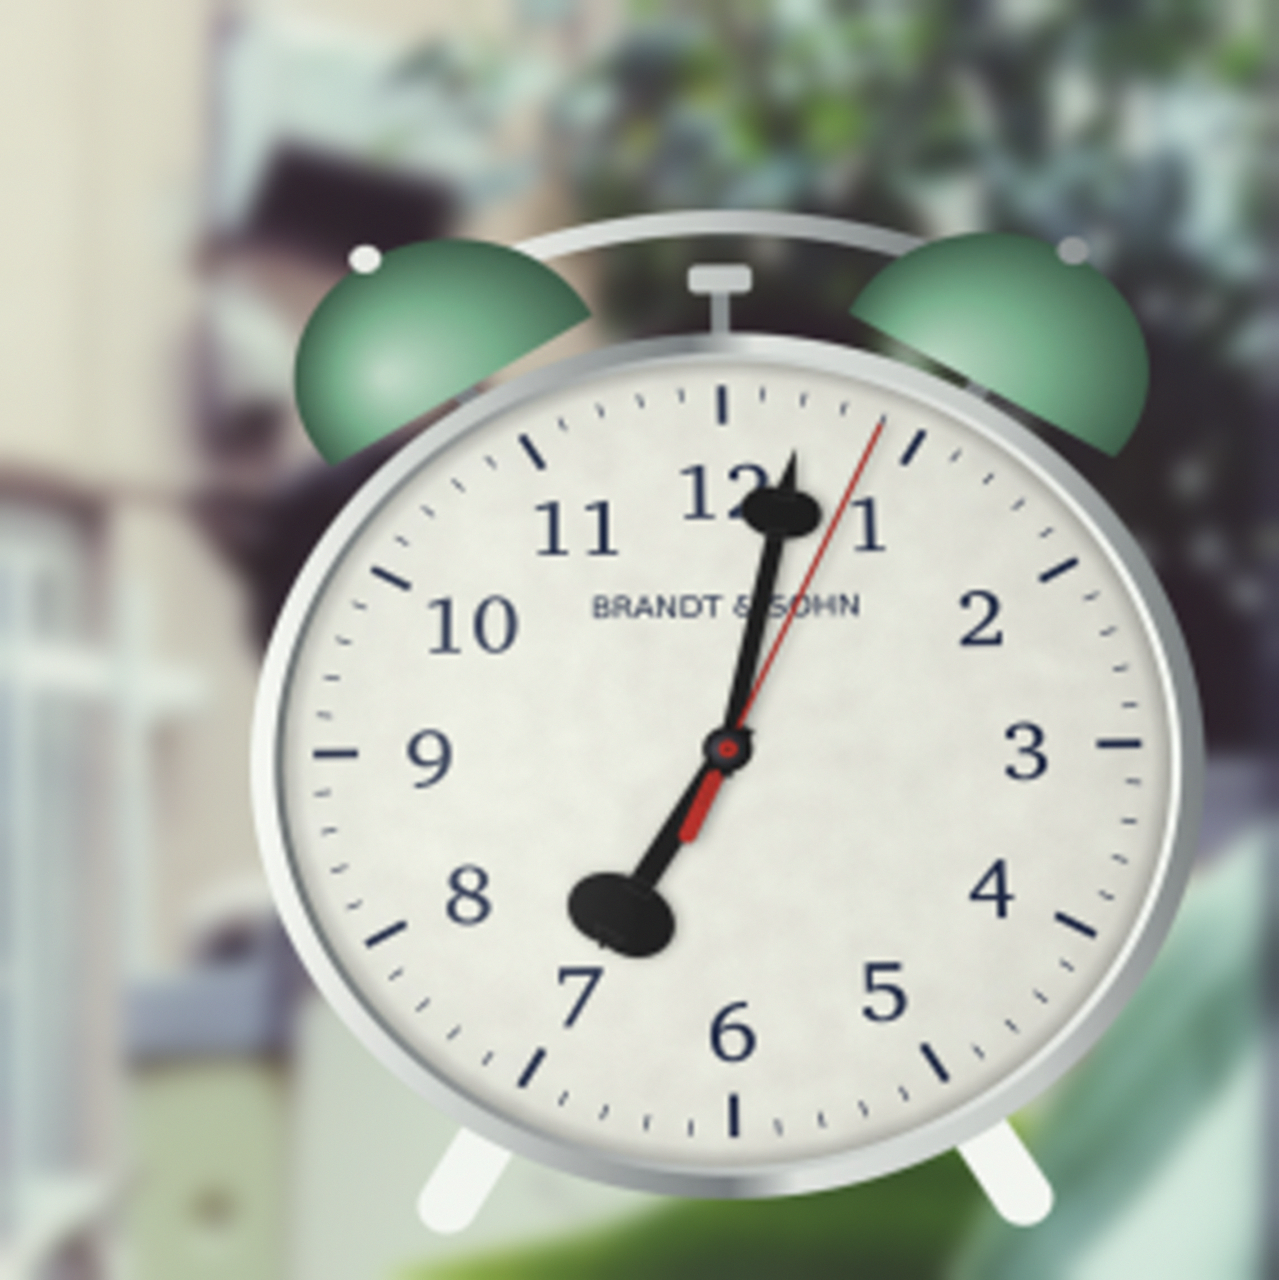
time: 7:02:04
